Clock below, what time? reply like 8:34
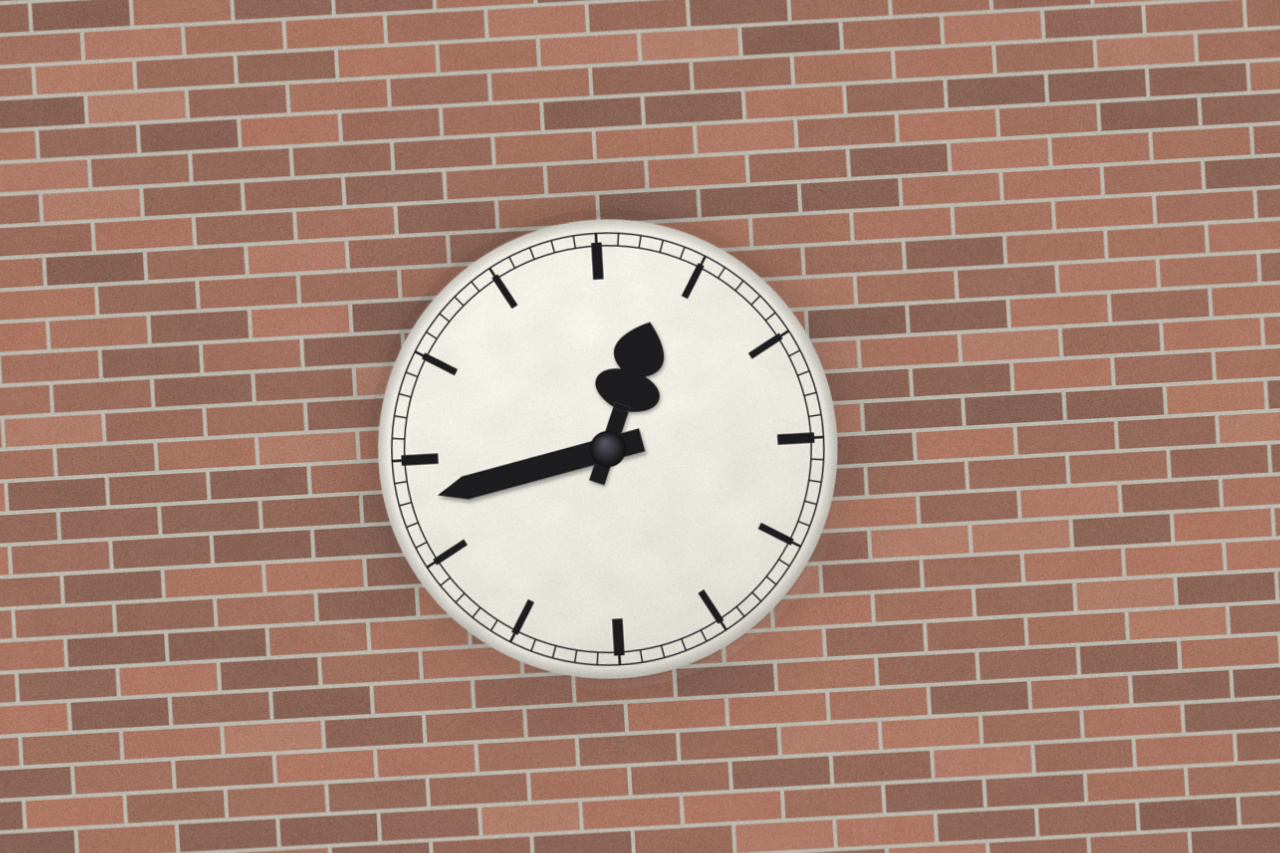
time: 12:43
